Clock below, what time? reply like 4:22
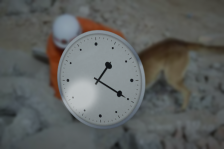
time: 1:20
